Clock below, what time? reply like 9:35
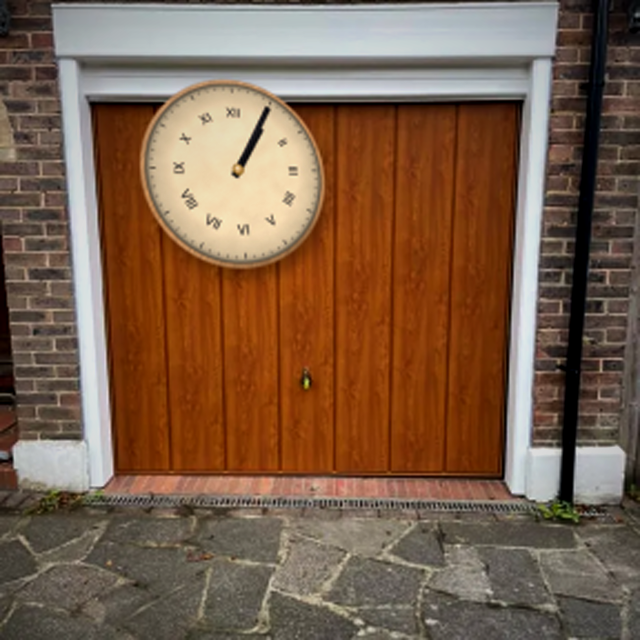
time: 1:05
